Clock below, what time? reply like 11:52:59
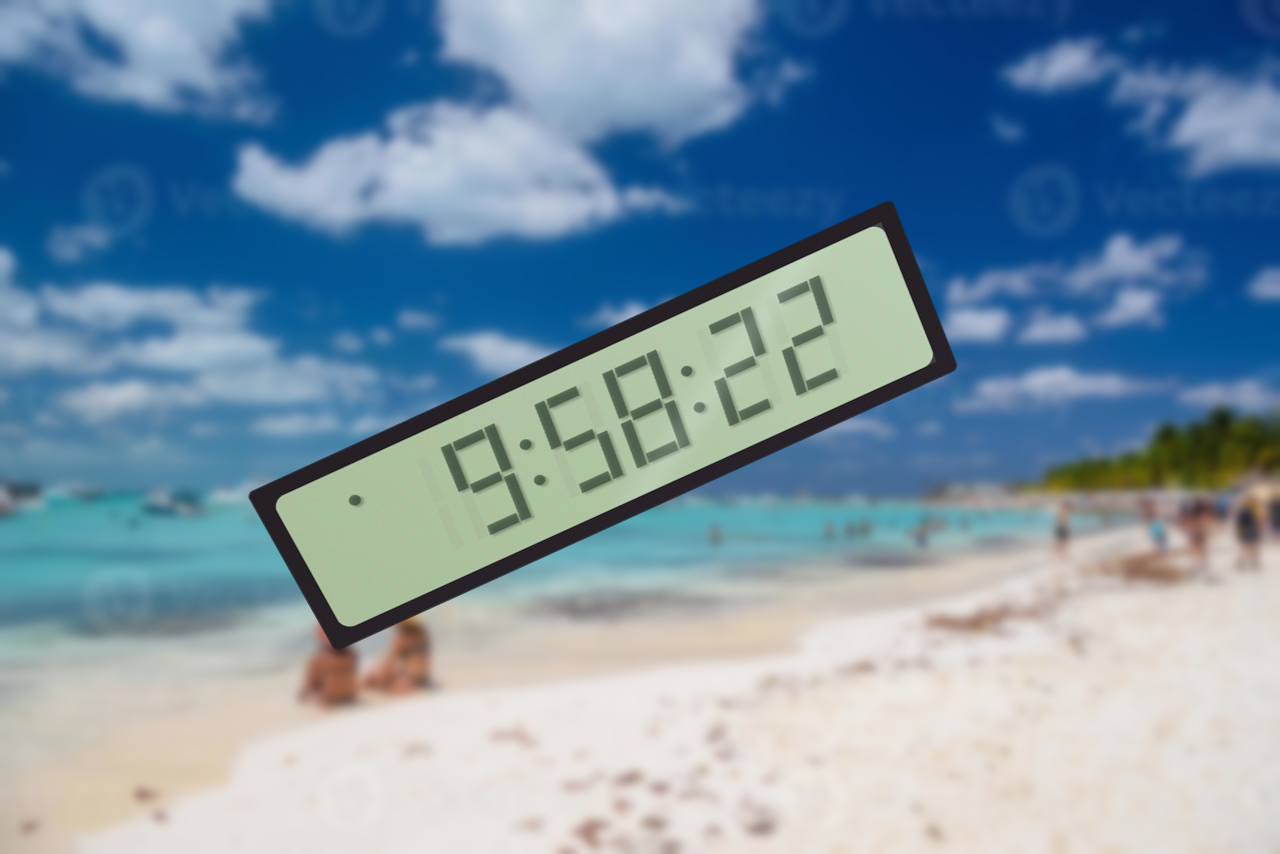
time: 9:58:22
